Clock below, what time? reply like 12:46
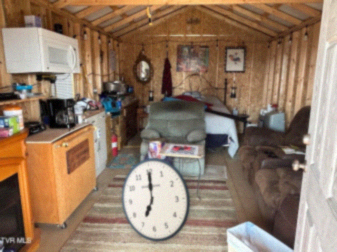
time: 7:00
